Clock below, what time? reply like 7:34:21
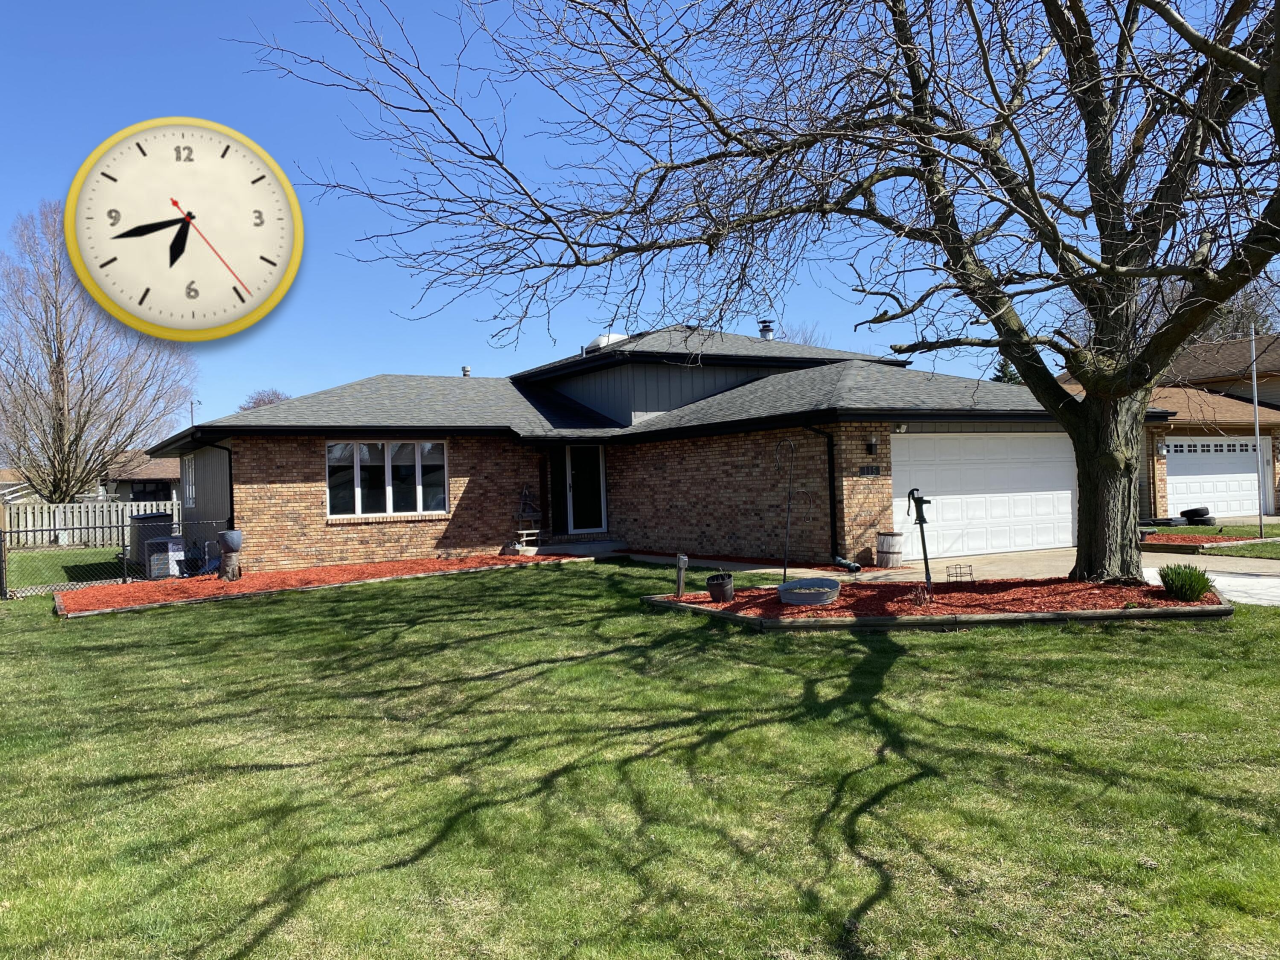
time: 6:42:24
